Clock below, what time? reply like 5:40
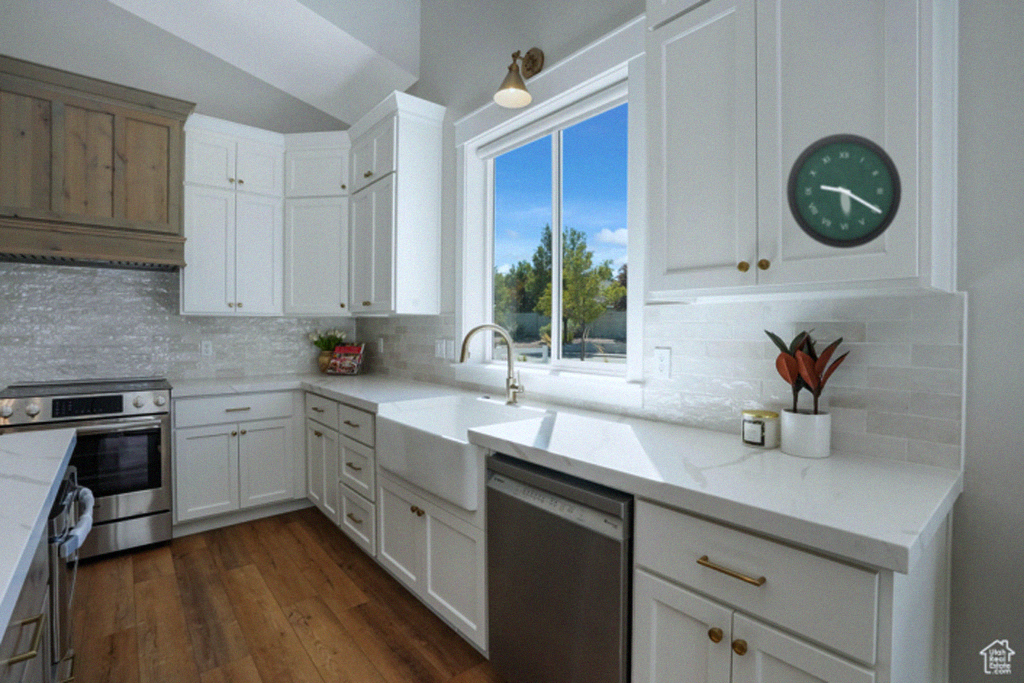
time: 9:20
